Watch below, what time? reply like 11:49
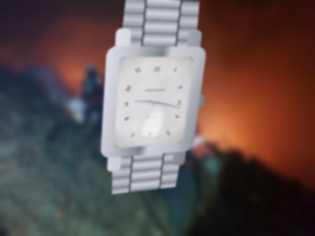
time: 9:17
